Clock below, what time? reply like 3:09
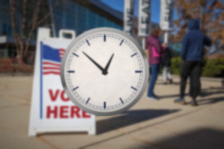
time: 12:52
